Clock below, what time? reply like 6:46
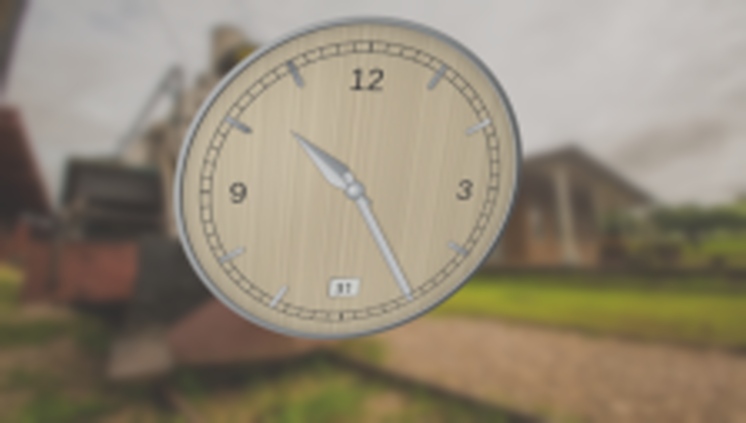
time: 10:25
